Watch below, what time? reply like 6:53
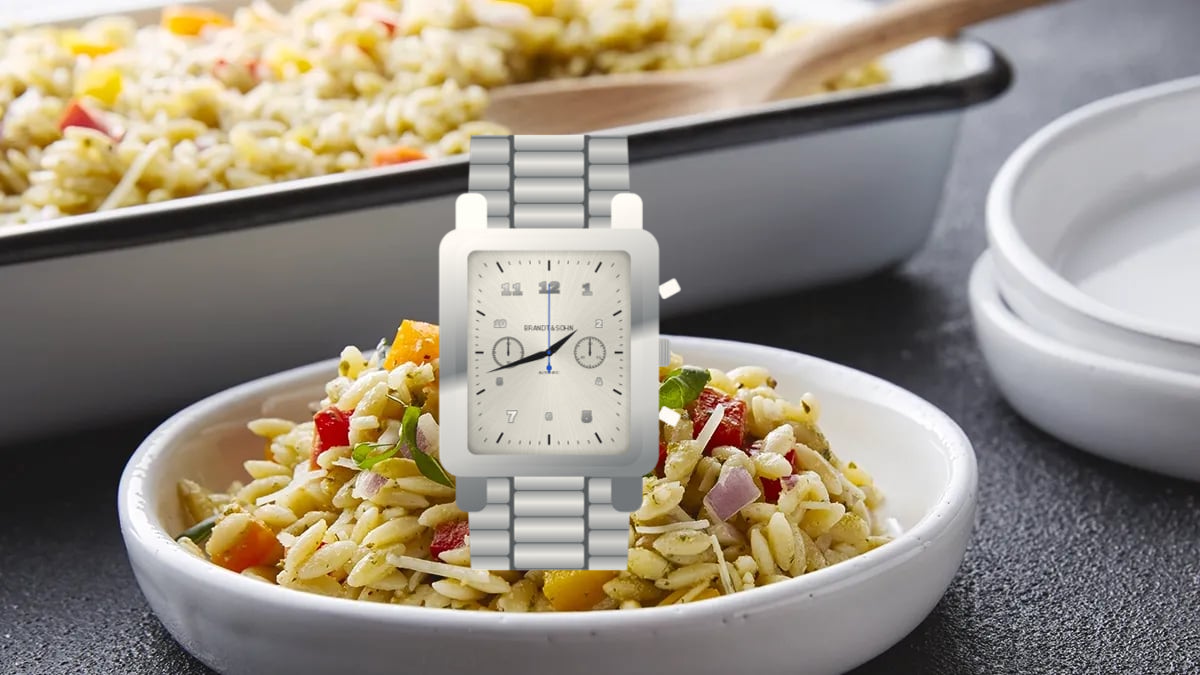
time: 1:42
